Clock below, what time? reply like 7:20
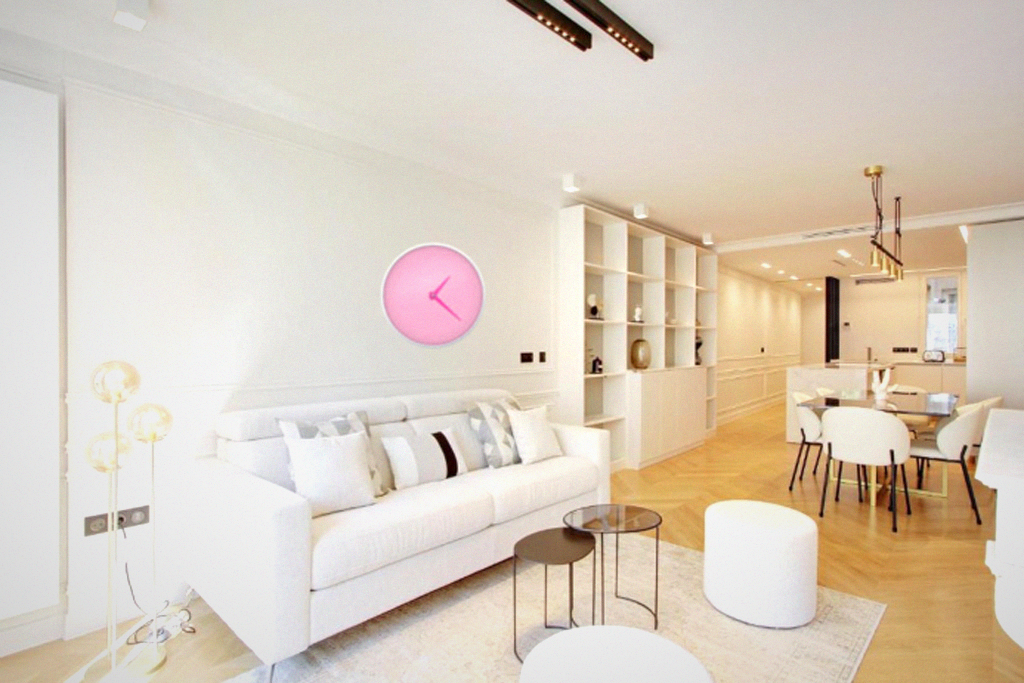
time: 1:22
